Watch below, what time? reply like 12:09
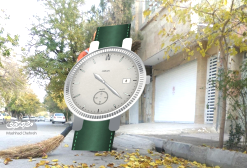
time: 10:22
